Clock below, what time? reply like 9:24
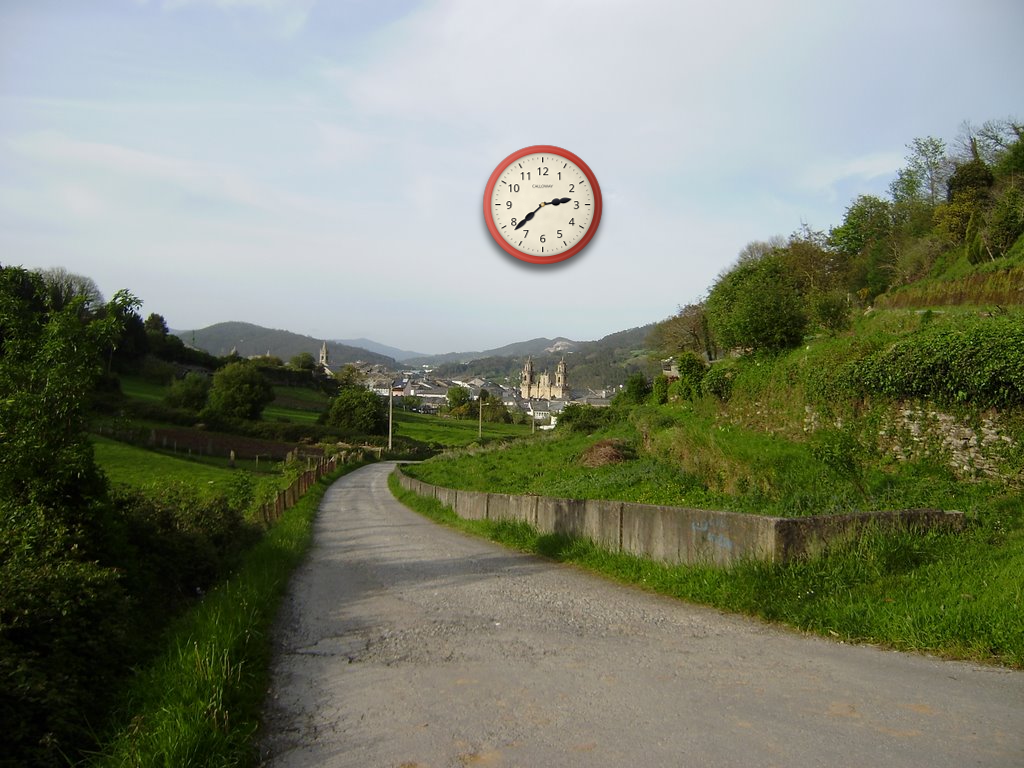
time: 2:38
